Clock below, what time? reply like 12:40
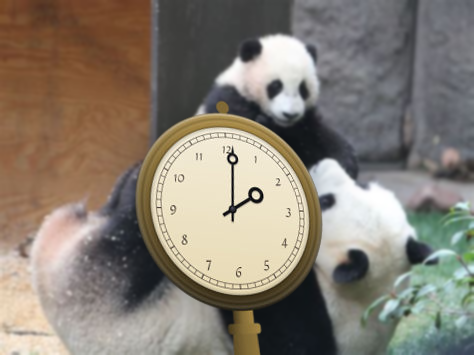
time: 2:01
